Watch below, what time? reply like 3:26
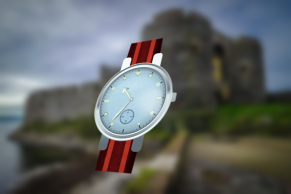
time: 10:36
